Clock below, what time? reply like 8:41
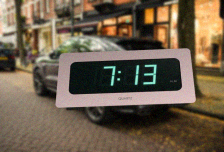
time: 7:13
